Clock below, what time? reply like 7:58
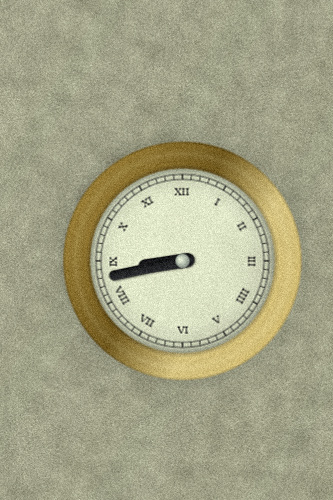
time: 8:43
